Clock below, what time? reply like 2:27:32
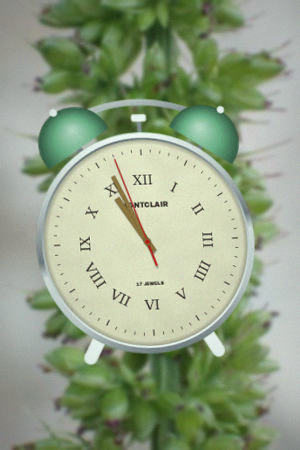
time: 10:55:57
